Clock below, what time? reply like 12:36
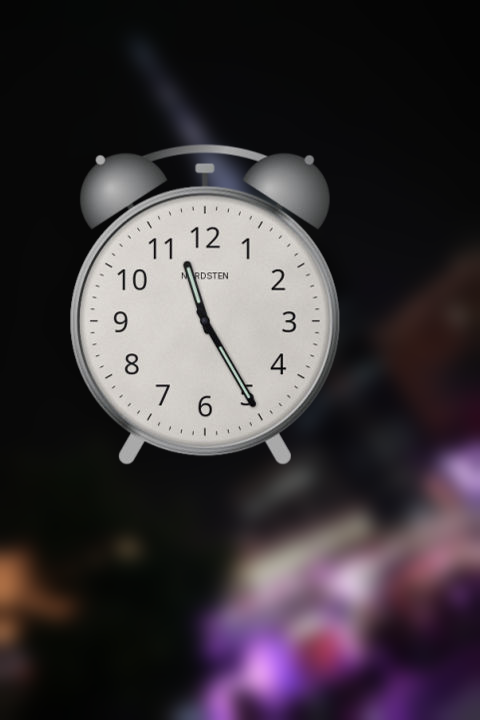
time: 11:25
